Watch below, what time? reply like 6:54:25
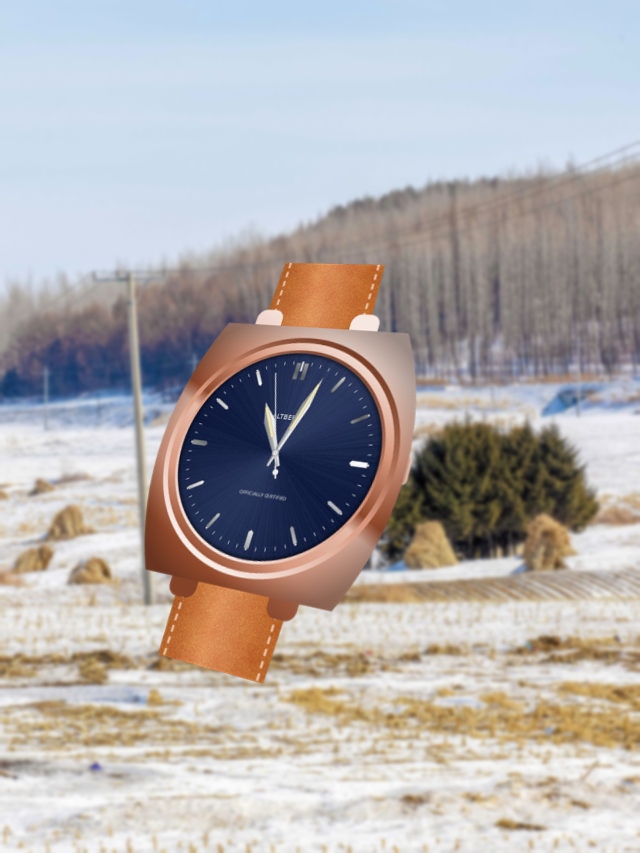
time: 11:02:57
